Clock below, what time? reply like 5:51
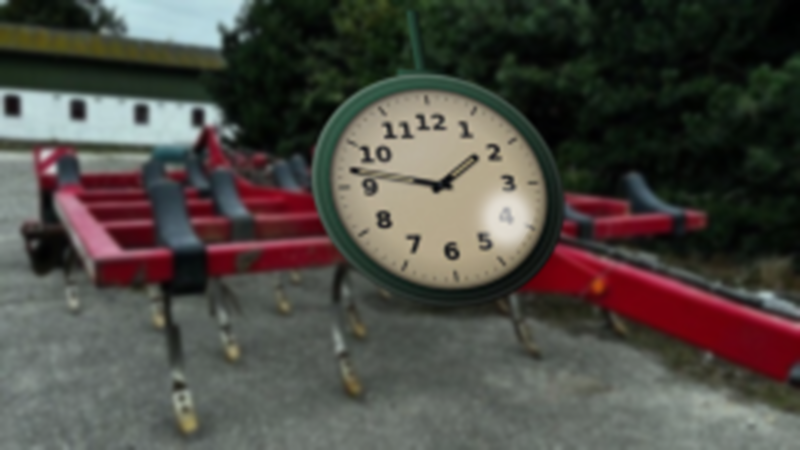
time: 1:47
